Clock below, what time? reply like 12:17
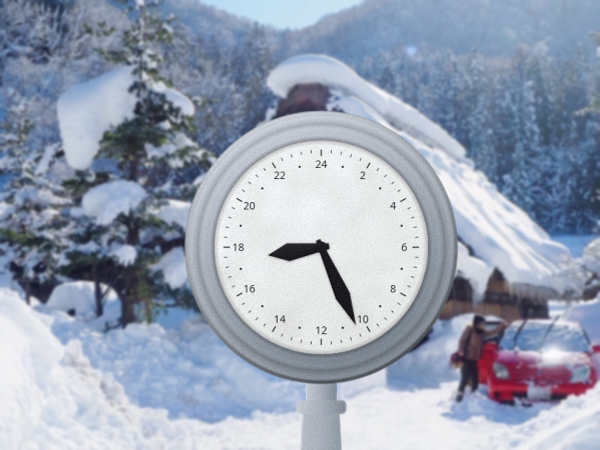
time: 17:26
